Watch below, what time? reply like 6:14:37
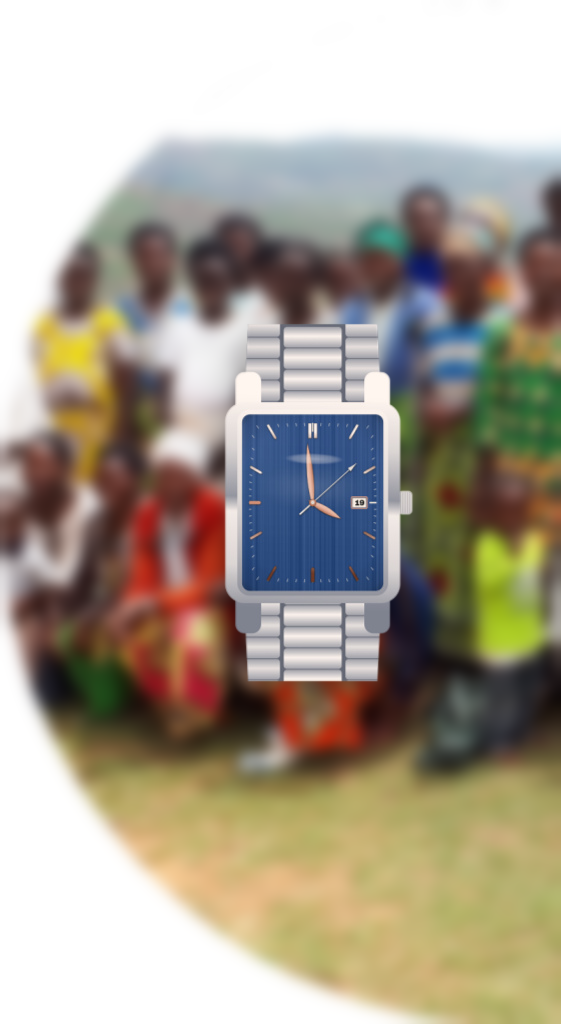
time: 3:59:08
